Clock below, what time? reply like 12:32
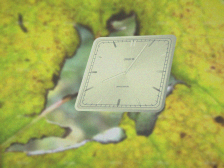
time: 8:04
